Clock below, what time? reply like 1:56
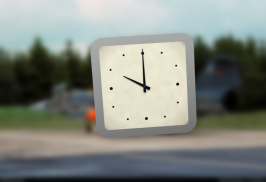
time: 10:00
